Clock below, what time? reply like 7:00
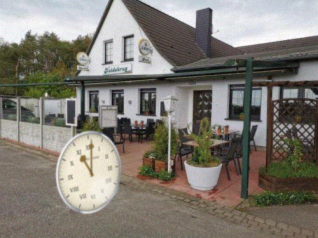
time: 11:01
